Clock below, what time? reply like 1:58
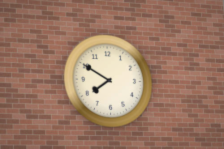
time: 7:50
